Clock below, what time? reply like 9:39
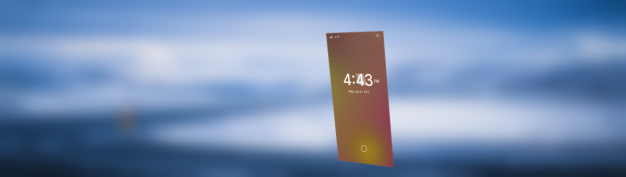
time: 4:43
